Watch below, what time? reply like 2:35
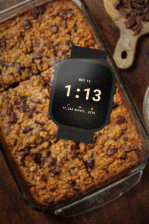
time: 1:13
